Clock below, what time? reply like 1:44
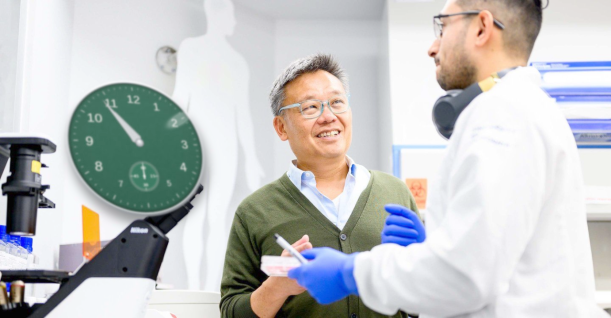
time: 10:54
